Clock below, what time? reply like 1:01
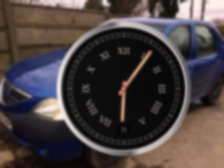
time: 6:06
